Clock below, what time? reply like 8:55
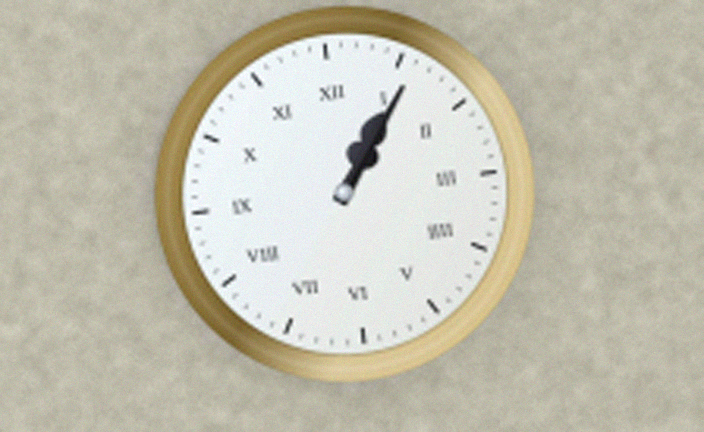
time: 1:06
